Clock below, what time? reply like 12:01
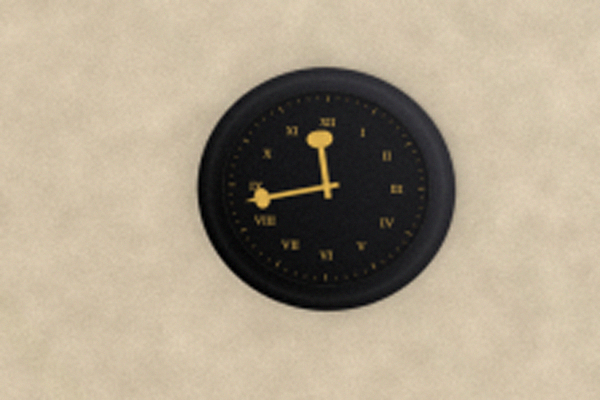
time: 11:43
